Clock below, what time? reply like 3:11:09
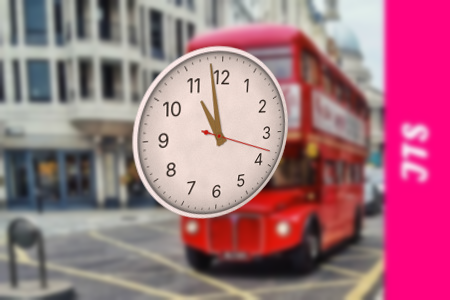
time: 10:58:18
